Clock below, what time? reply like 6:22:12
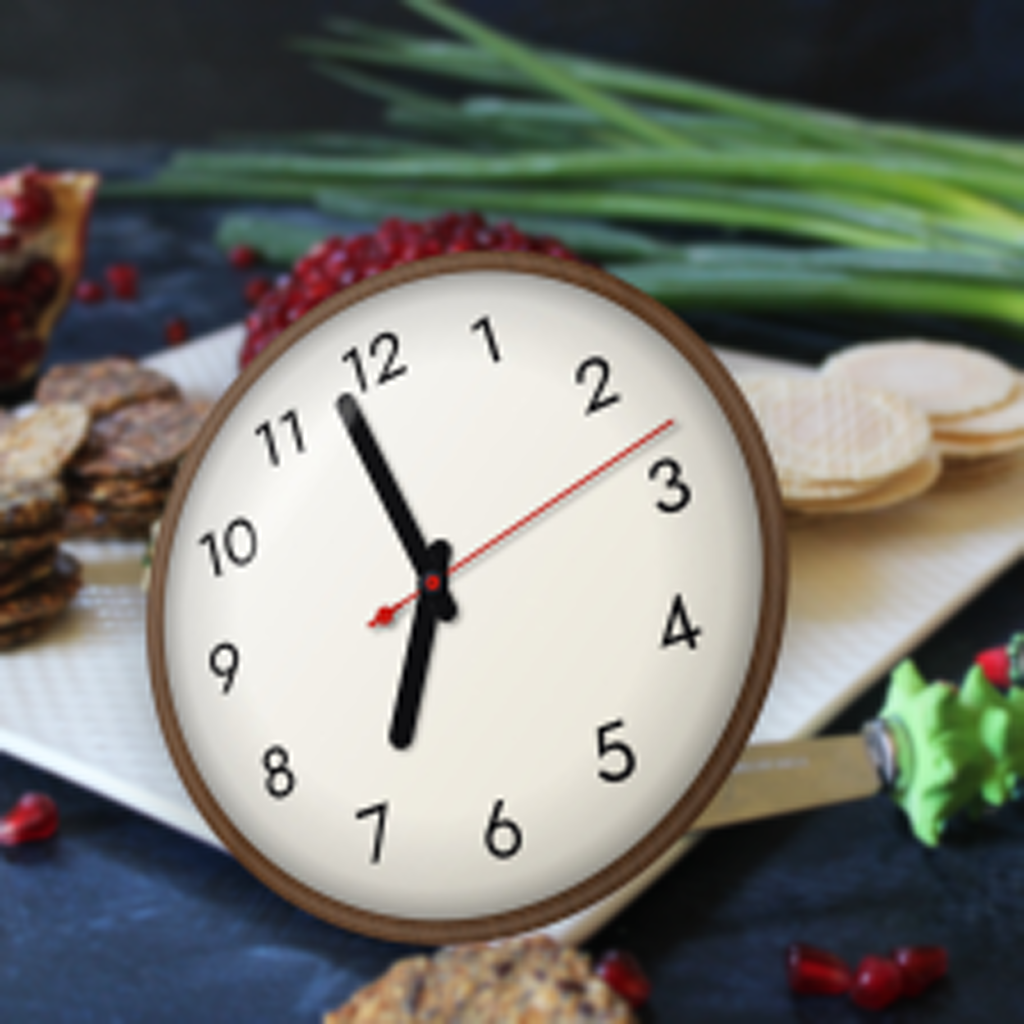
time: 6:58:13
